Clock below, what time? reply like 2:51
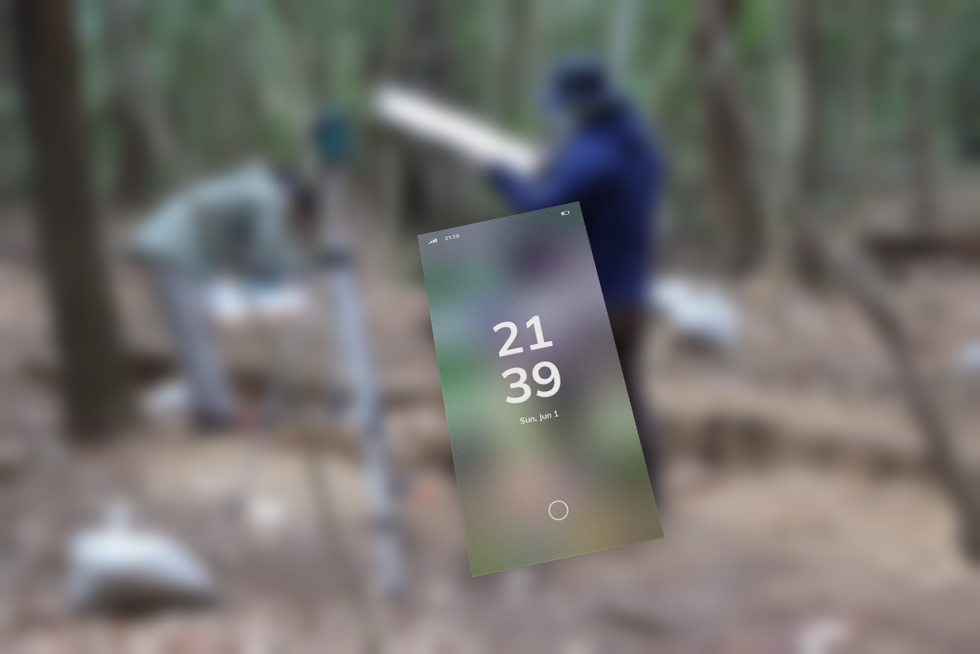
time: 21:39
